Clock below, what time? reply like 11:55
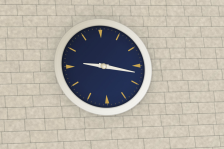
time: 9:17
